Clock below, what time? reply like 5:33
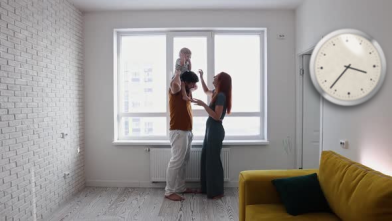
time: 3:37
